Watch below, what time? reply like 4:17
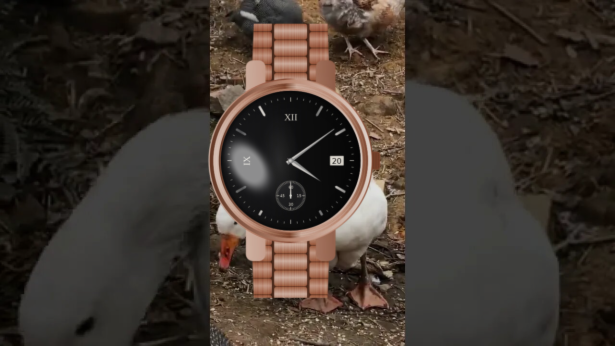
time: 4:09
